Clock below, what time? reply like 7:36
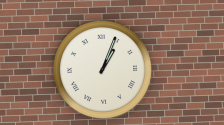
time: 1:04
